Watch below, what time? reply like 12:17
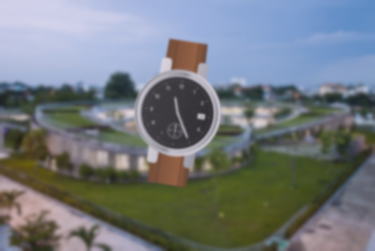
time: 11:25
